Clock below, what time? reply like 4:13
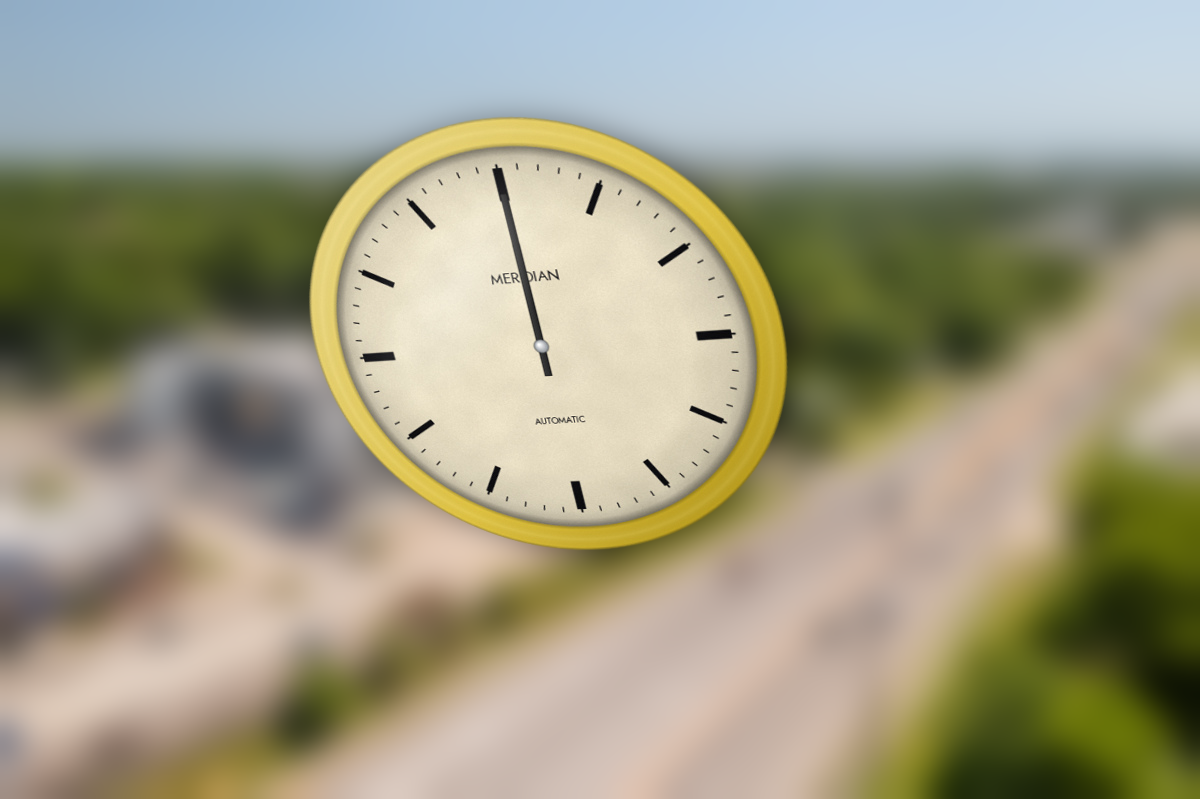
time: 12:00
